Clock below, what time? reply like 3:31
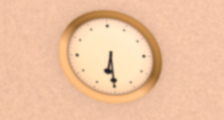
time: 6:30
